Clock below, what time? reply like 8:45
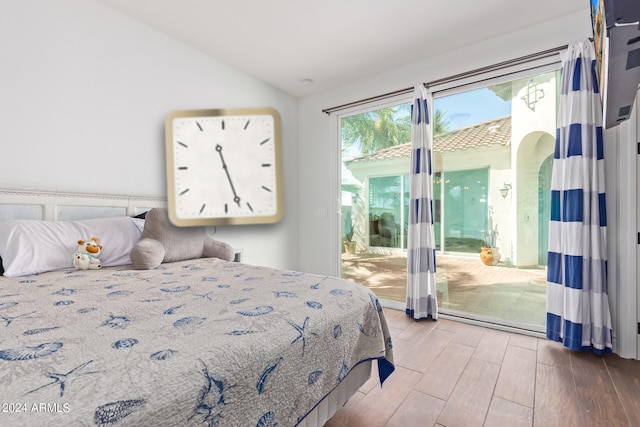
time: 11:27
